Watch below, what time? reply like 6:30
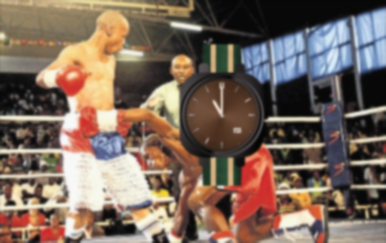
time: 11:00
